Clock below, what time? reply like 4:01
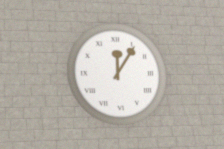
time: 12:06
